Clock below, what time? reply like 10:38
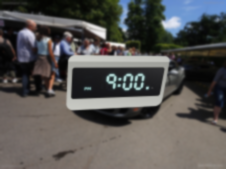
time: 9:00
